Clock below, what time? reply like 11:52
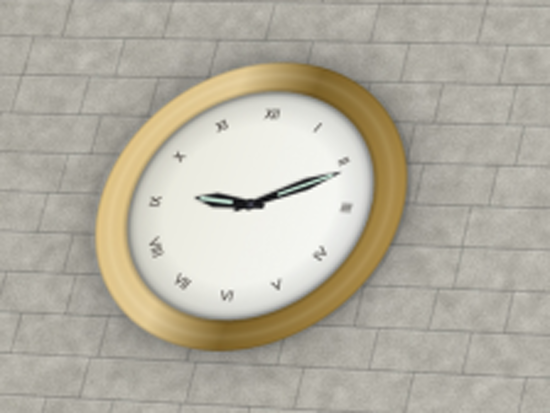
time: 9:11
